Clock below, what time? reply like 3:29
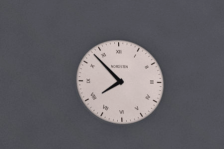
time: 7:53
